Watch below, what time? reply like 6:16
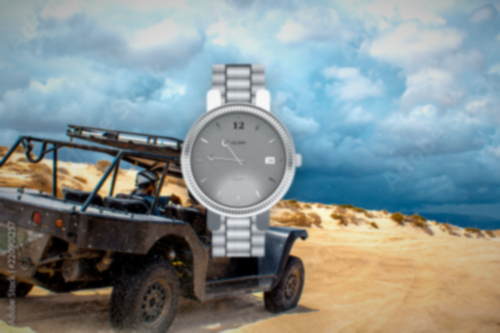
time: 10:46
